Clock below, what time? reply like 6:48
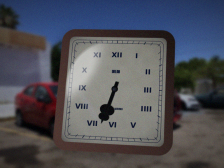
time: 6:33
